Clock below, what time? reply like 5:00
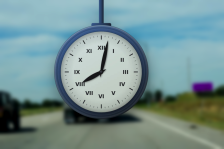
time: 8:02
